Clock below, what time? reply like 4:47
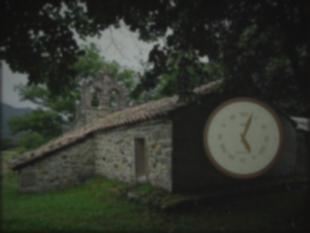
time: 5:03
